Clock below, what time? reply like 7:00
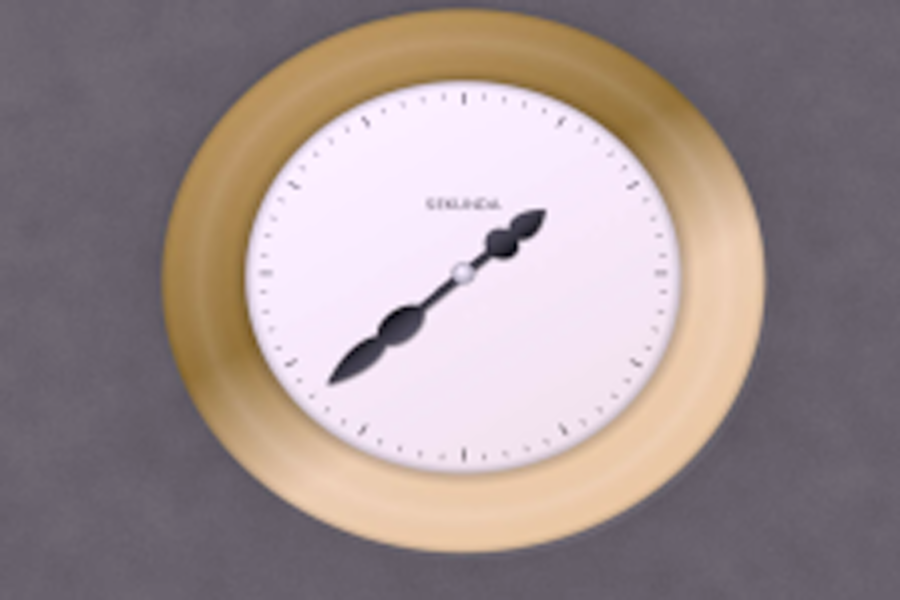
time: 1:38
